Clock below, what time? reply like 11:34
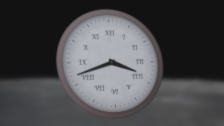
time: 3:42
